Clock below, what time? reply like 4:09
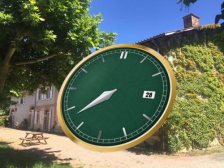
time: 7:38
